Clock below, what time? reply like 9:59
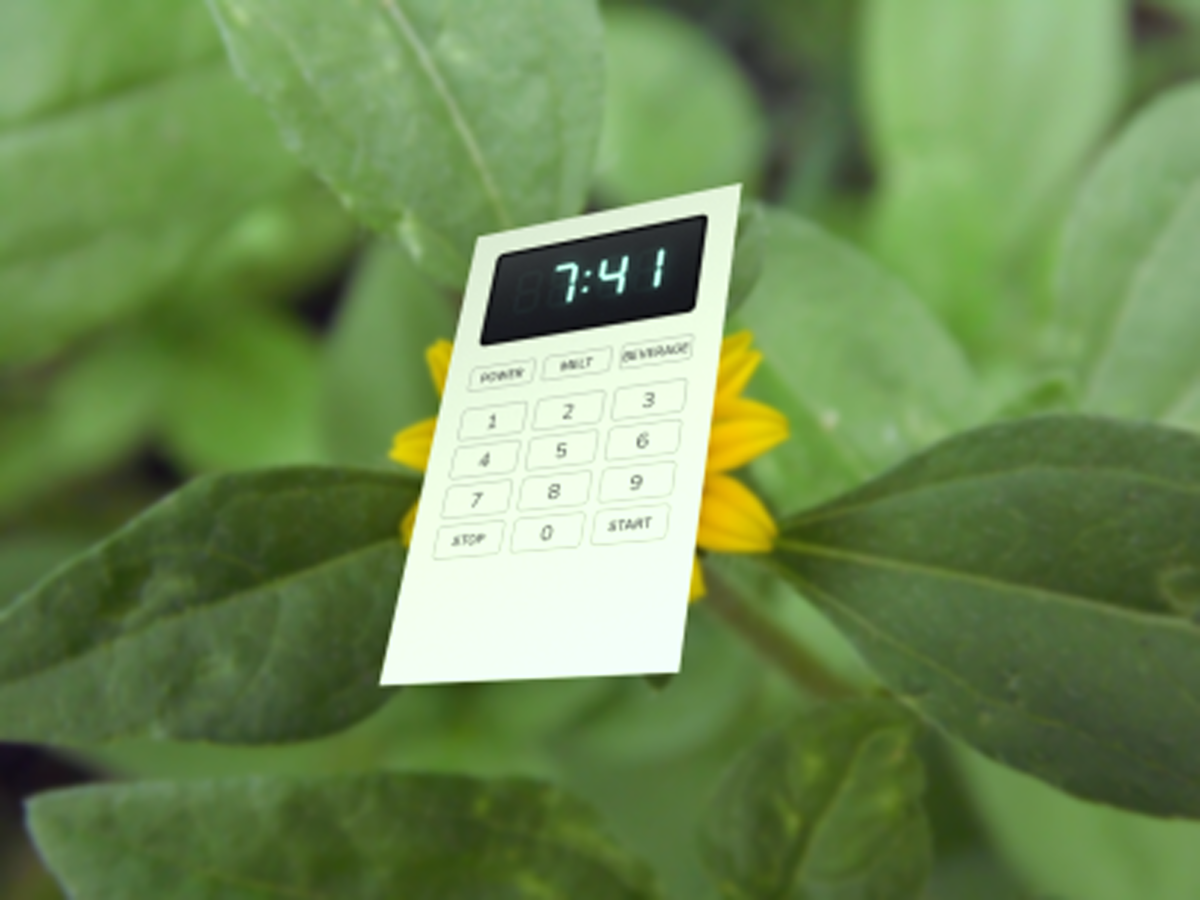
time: 7:41
